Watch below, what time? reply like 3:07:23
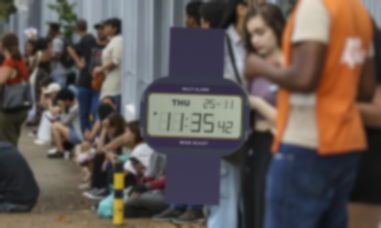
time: 11:35:42
